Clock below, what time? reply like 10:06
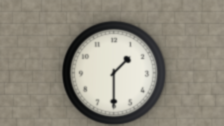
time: 1:30
